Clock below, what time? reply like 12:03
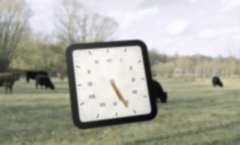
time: 5:26
